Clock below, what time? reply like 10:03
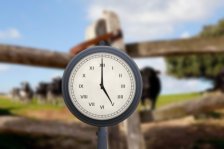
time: 5:00
